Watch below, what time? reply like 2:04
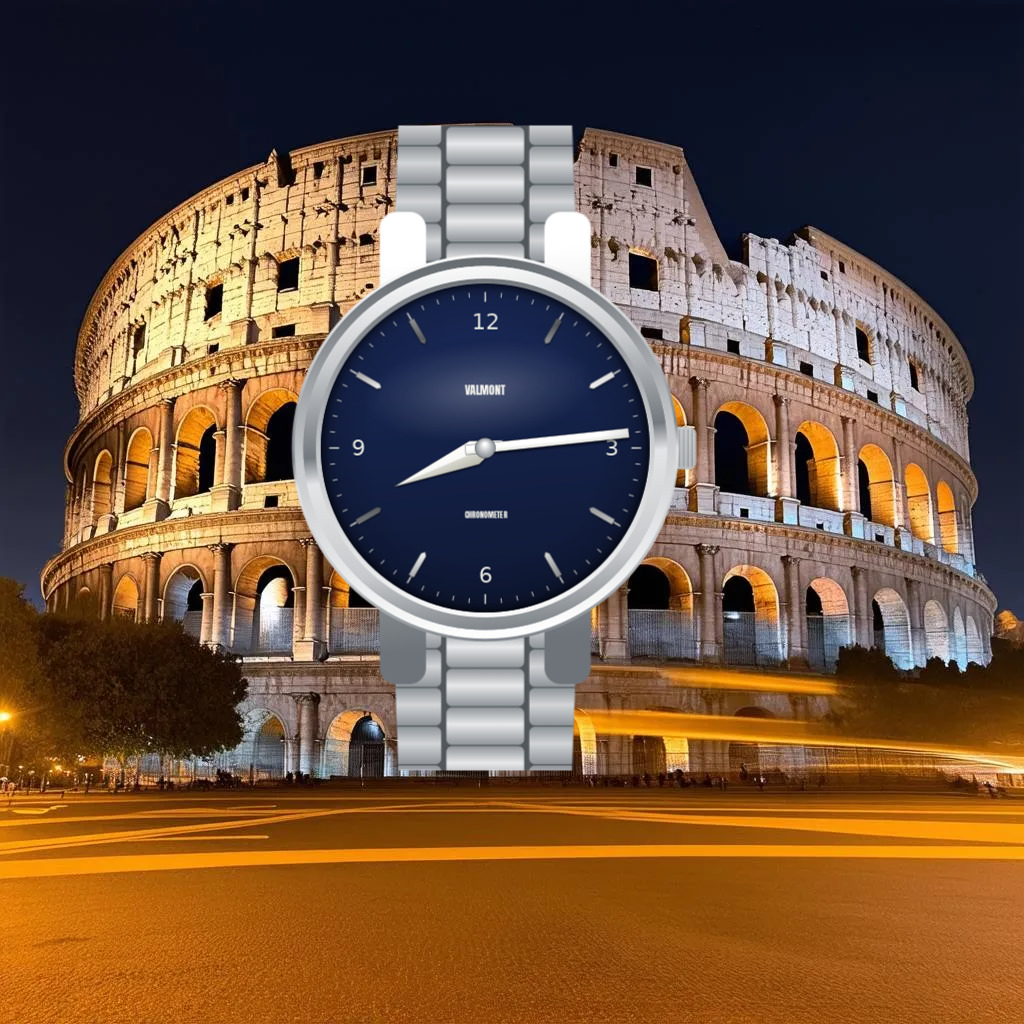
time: 8:14
